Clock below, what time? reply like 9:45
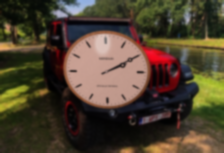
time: 2:10
